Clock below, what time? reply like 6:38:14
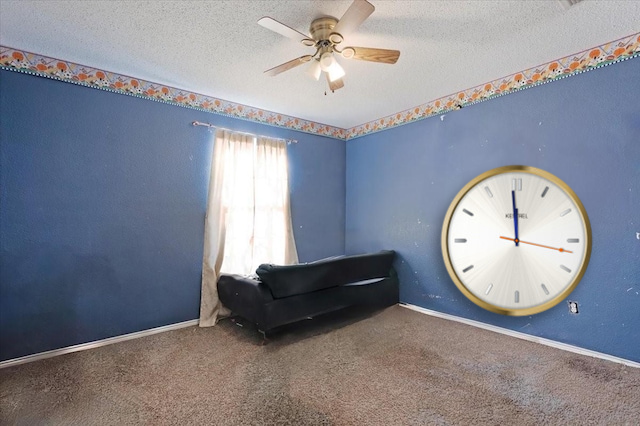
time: 11:59:17
